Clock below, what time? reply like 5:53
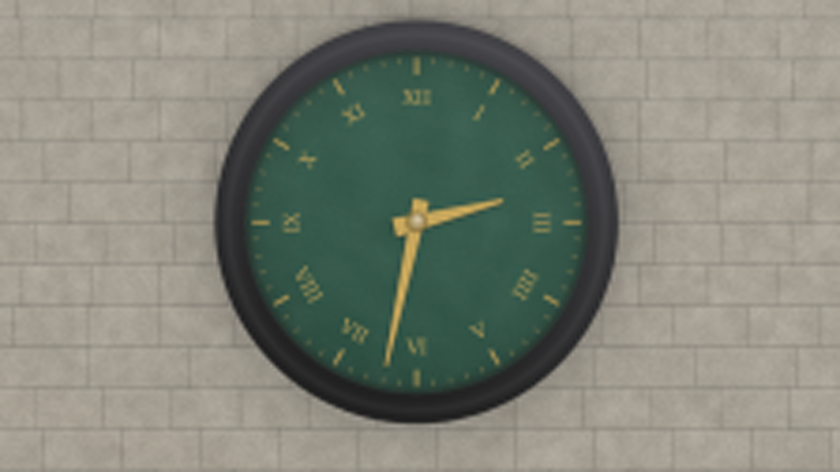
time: 2:32
